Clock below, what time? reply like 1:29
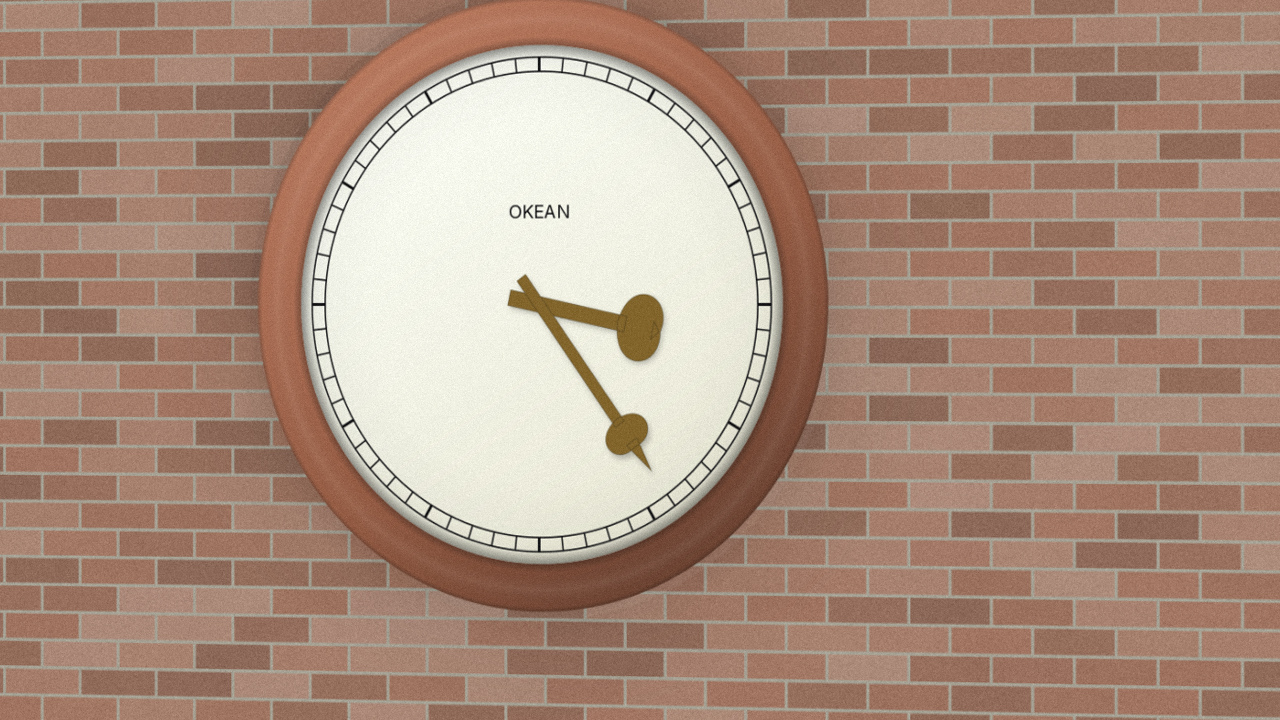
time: 3:24
